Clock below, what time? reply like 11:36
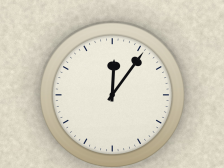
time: 12:06
